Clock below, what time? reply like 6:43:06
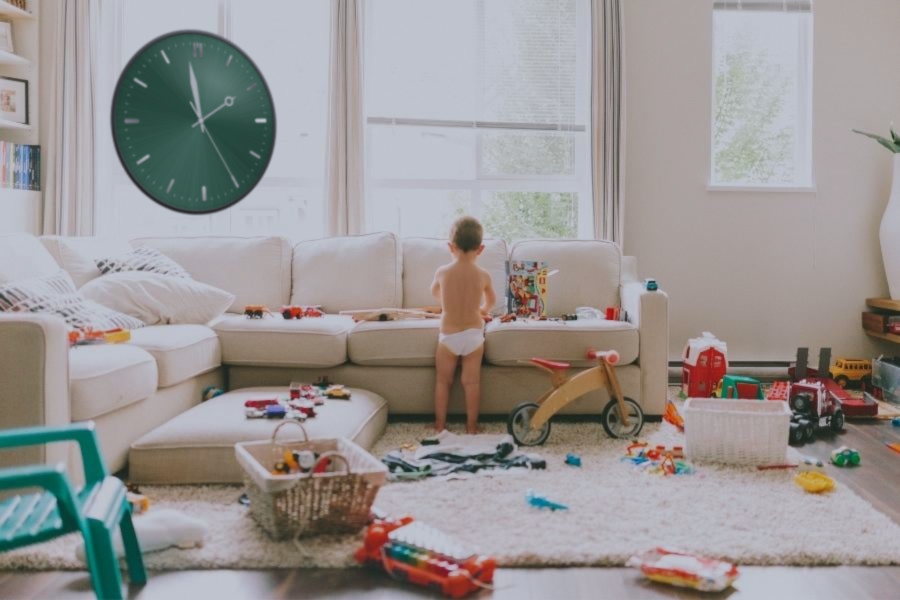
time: 1:58:25
